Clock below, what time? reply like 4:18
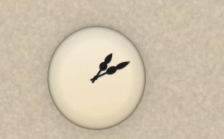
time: 1:11
